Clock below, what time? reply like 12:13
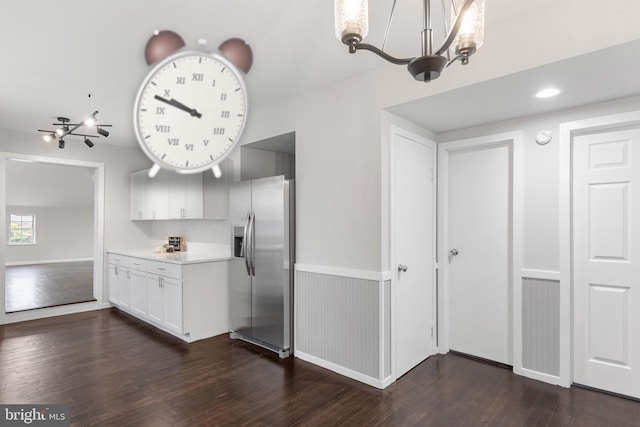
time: 9:48
